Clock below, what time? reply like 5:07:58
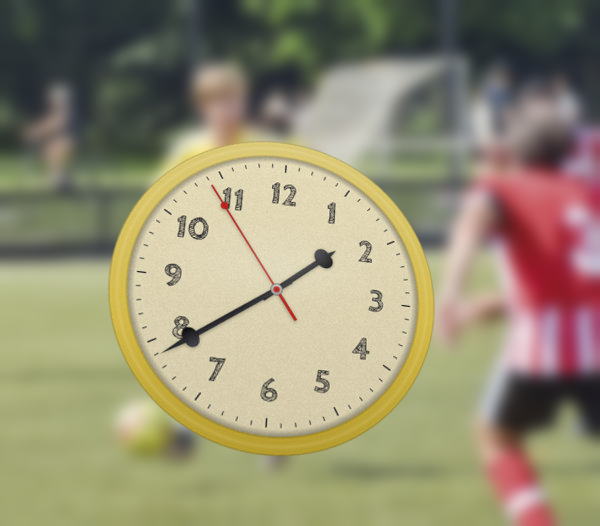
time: 1:38:54
